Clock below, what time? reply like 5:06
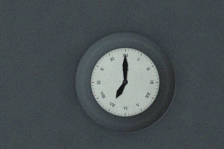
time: 7:00
